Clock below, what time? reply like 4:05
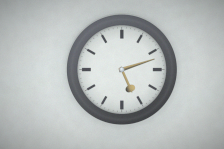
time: 5:12
